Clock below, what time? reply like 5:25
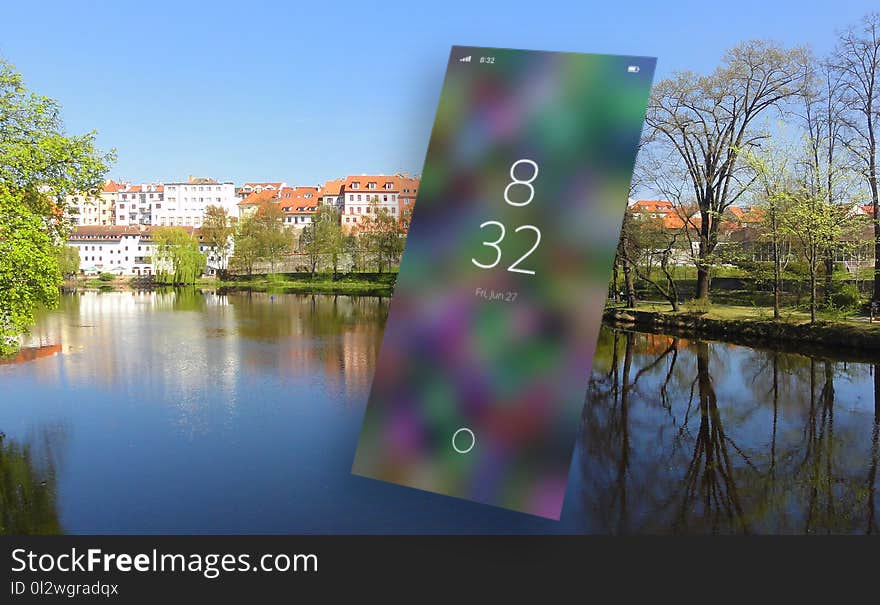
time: 8:32
